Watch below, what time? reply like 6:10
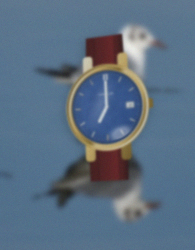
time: 7:00
